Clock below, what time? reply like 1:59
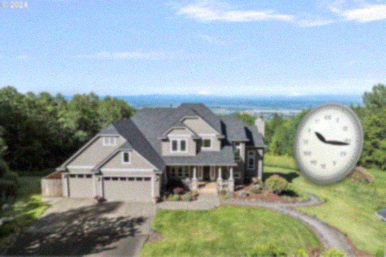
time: 10:16
